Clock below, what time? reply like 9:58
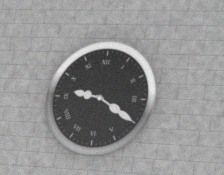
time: 9:20
